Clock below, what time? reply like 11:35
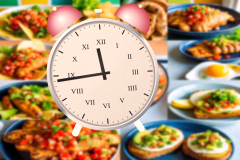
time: 11:44
